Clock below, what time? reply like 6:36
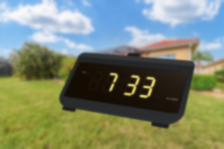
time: 7:33
